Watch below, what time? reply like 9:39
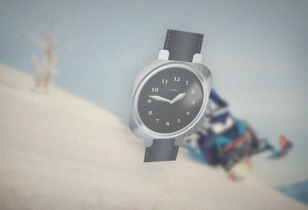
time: 1:47
